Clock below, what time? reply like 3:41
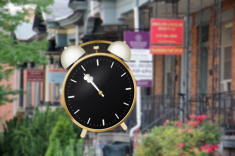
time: 10:54
